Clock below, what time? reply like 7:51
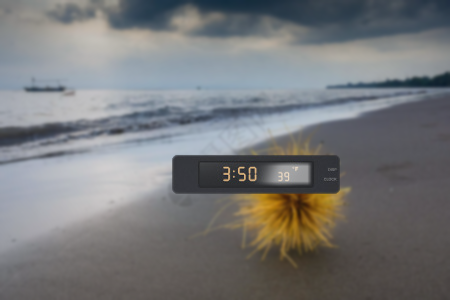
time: 3:50
